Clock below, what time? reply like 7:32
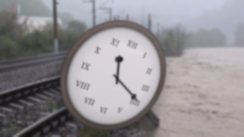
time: 11:19
